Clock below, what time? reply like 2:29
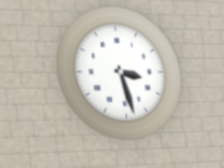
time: 3:28
